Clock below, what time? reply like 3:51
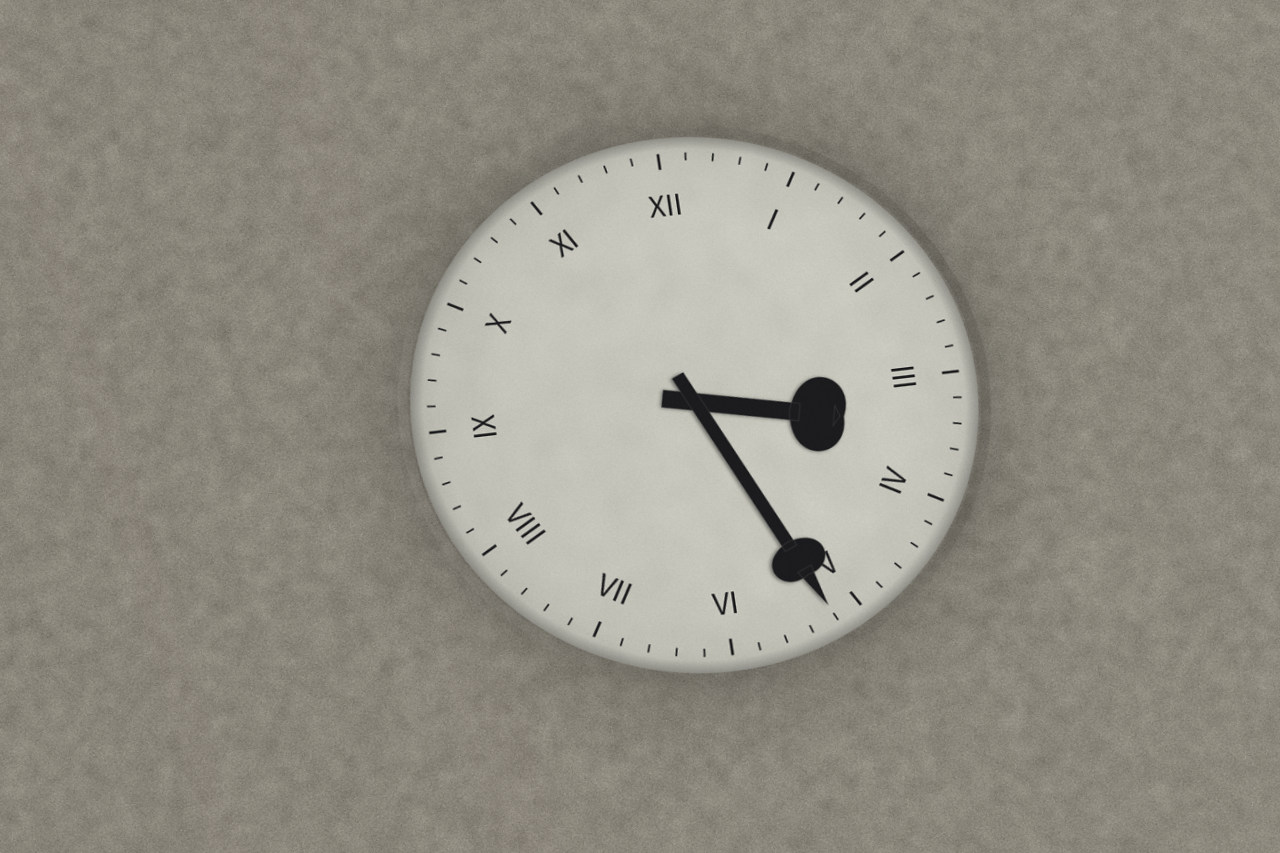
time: 3:26
